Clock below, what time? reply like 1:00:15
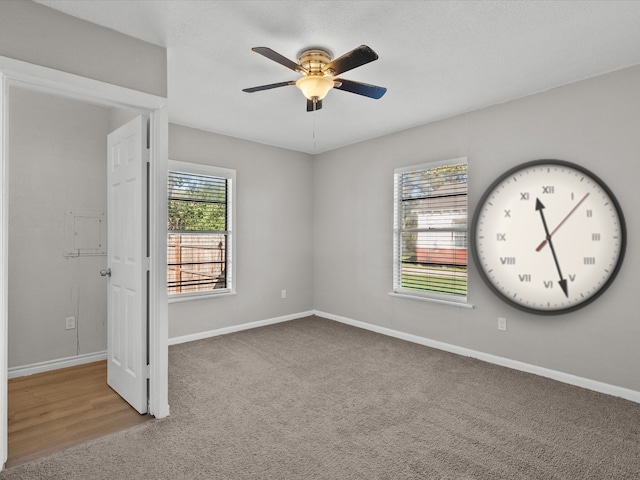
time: 11:27:07
